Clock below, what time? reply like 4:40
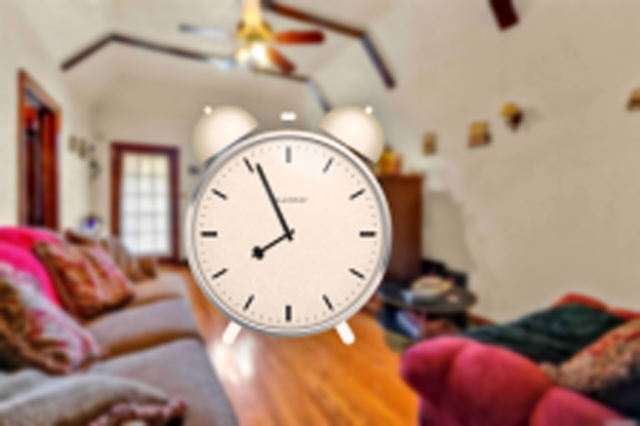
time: 7:56
